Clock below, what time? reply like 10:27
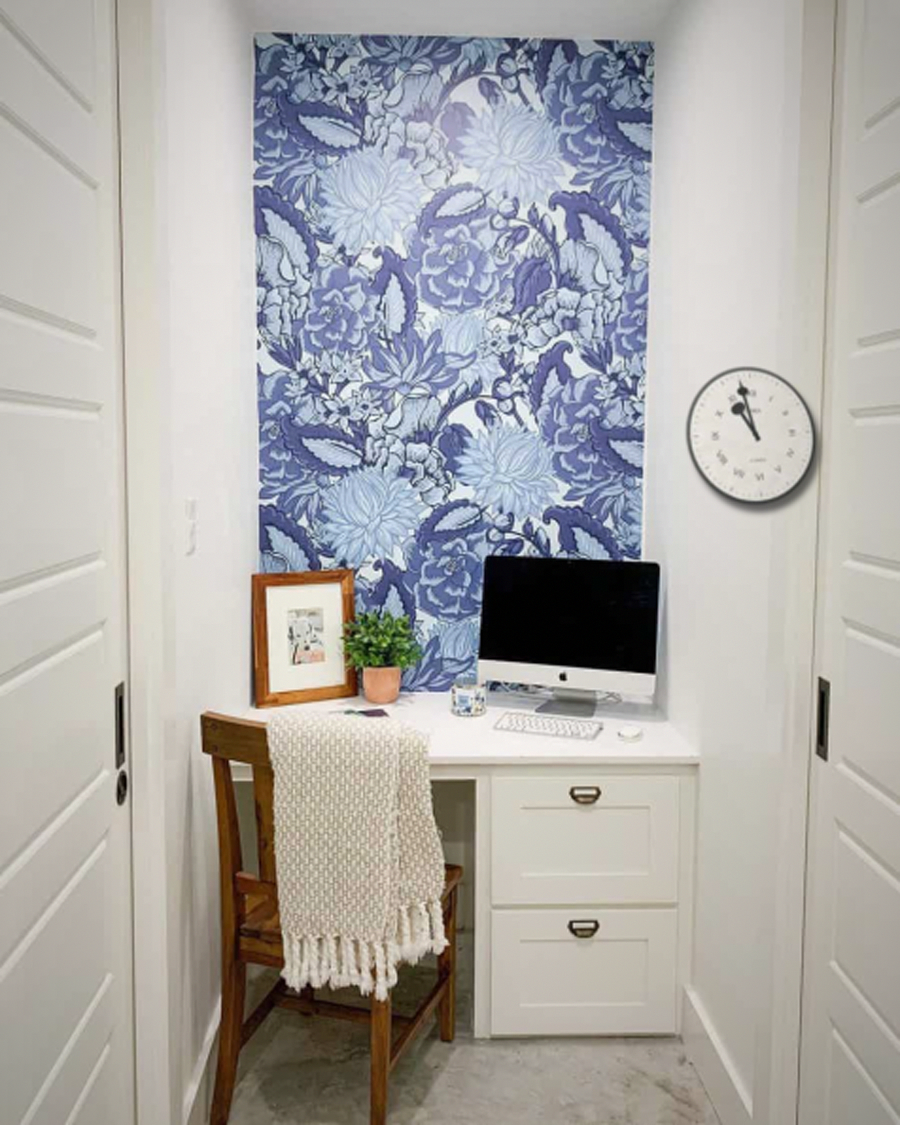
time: 10:58
